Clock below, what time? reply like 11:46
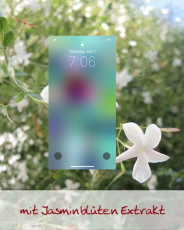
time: 7:06
